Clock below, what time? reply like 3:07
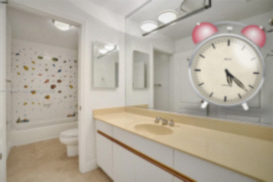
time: 5:22
